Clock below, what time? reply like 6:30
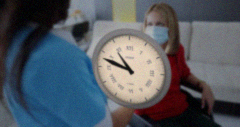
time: 10:48
